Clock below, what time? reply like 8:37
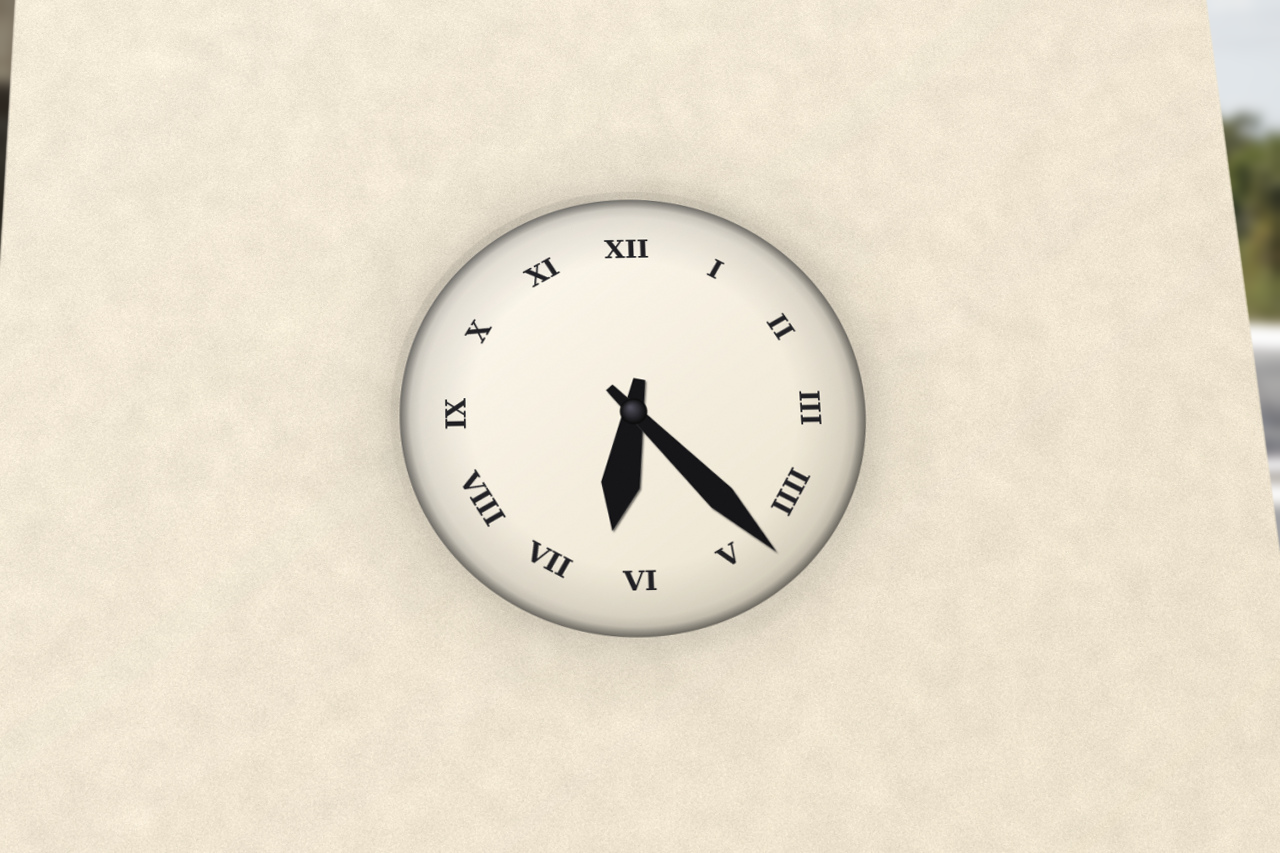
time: 6:23
